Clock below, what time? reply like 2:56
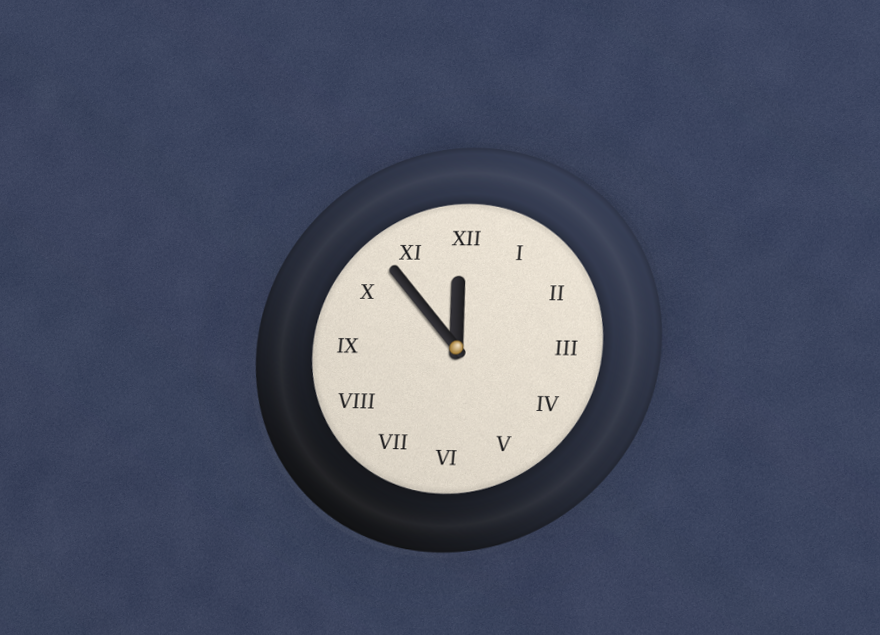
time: 11:53
